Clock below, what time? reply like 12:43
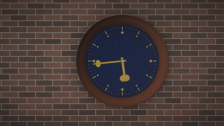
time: 5:44
